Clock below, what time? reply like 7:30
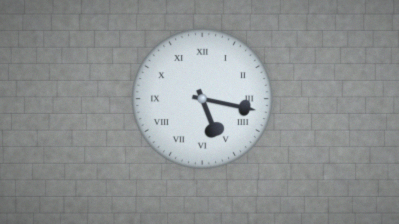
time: 5:17
